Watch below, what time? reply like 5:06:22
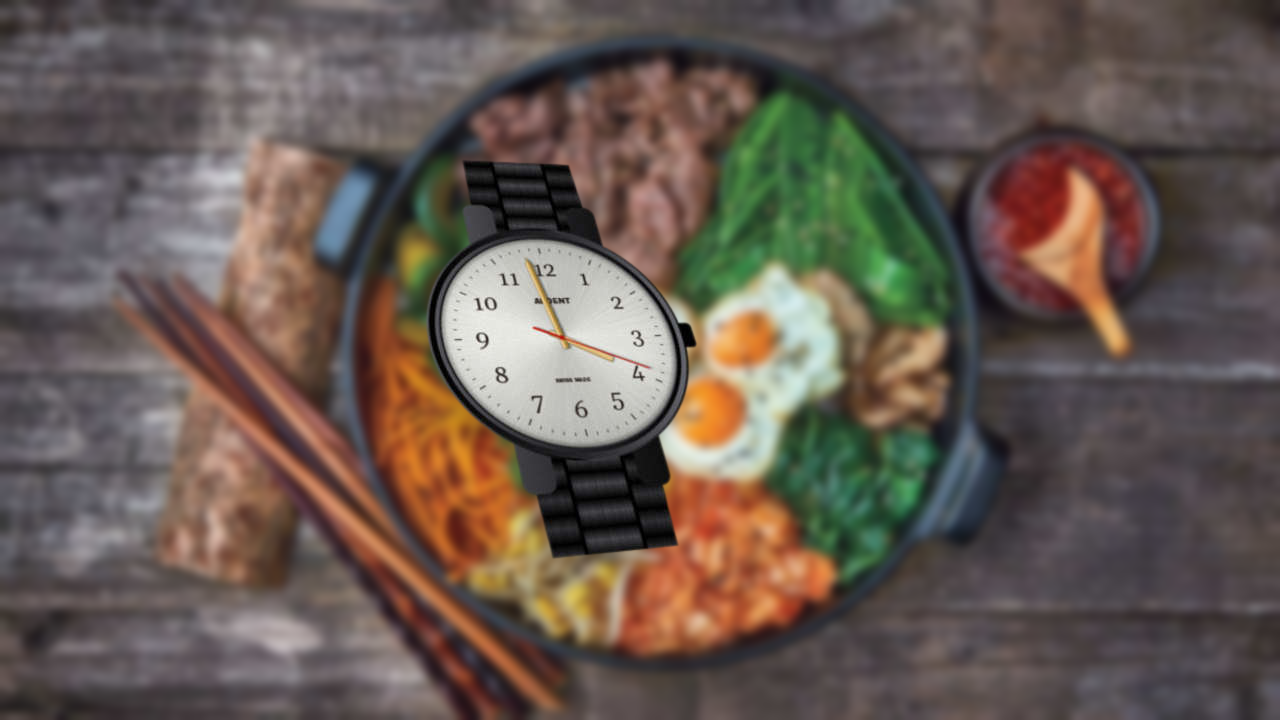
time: 3:58:19
